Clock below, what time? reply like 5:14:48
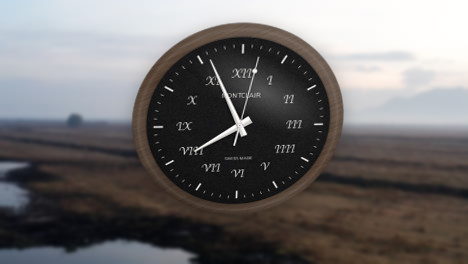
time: 7:56:02
